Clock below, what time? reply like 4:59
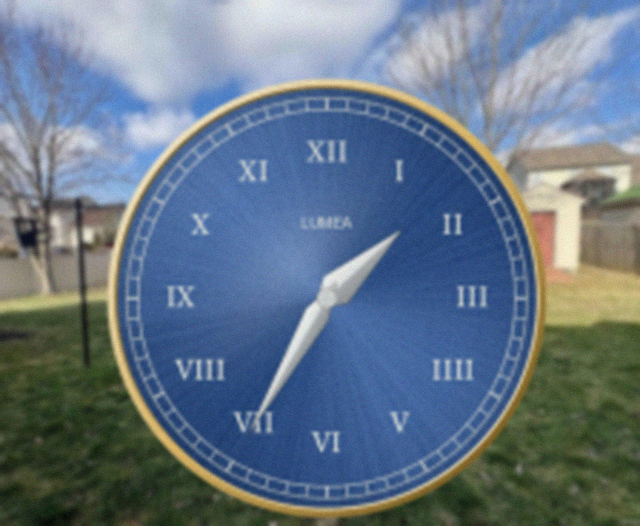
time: 1:35
